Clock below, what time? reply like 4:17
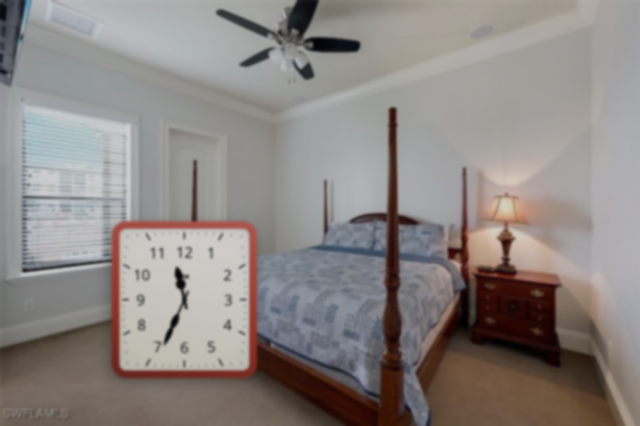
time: 11:34
